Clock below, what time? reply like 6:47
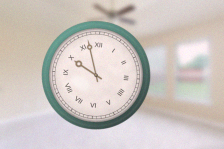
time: 9:57
